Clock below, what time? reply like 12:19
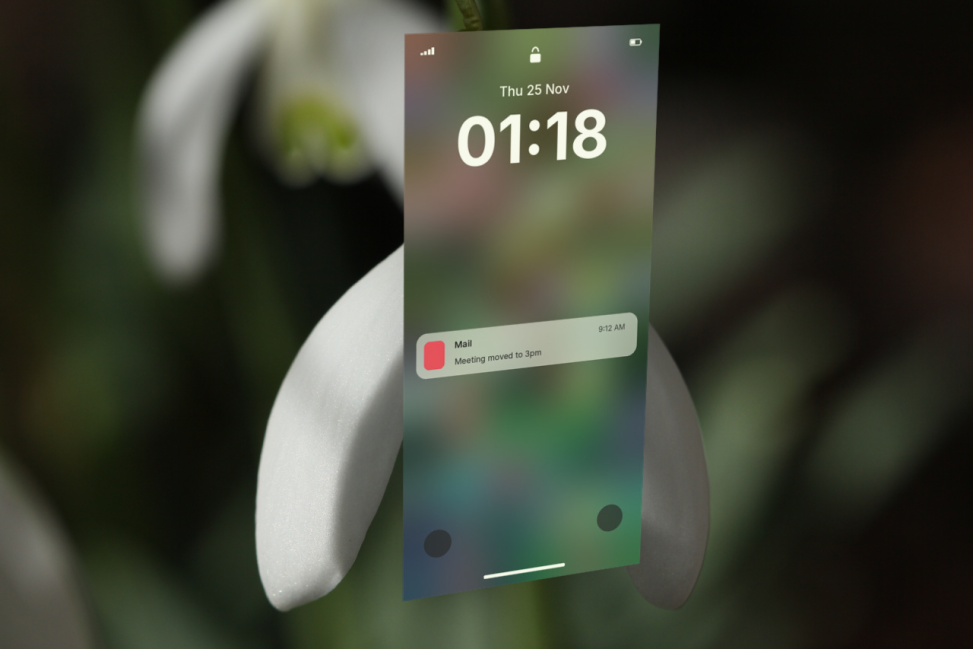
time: 1:18
